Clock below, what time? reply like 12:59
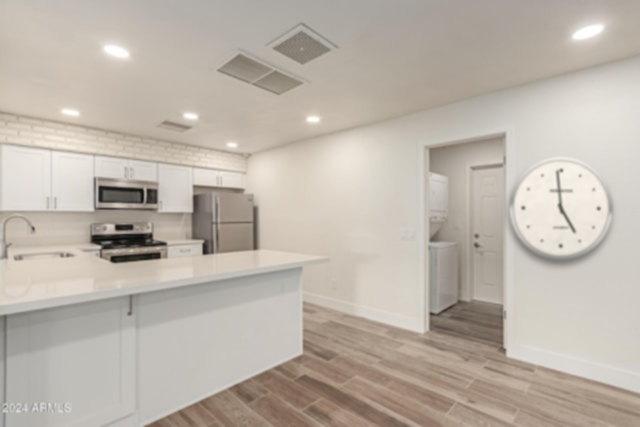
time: 4:59
